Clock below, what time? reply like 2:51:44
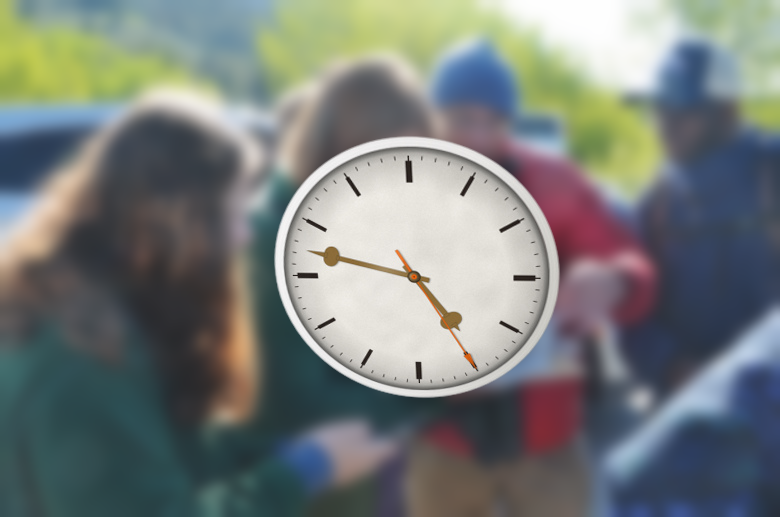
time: 4:47:25
